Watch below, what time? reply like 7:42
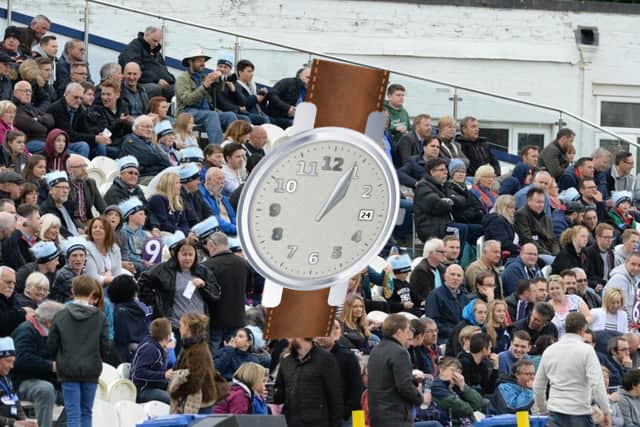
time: 1:04
